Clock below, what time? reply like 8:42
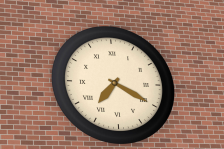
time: 7:20
